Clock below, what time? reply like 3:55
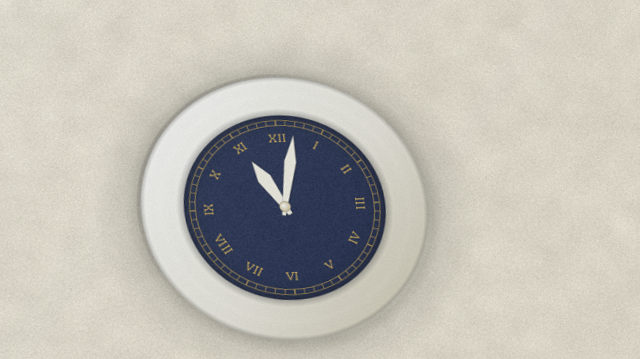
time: 11:02
